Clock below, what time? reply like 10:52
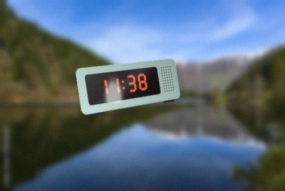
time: 11:38
